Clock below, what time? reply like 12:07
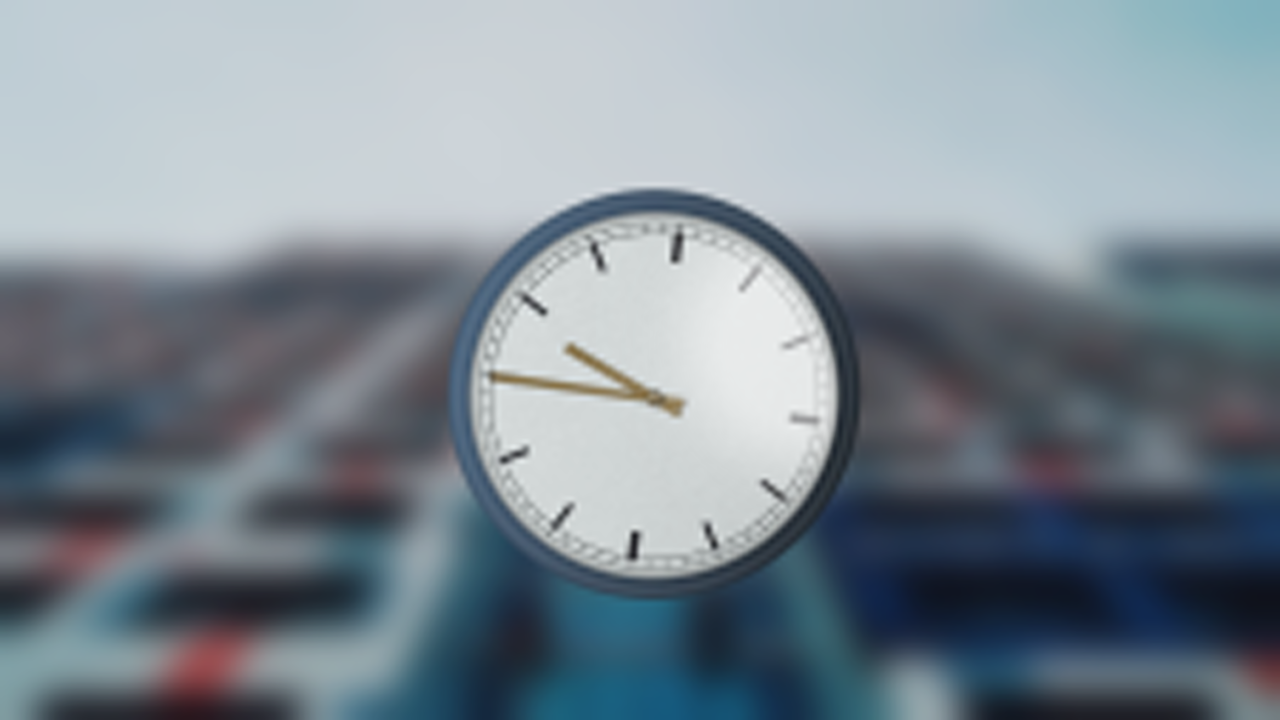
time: 9:45
